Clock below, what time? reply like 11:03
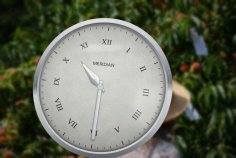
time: 10:30
